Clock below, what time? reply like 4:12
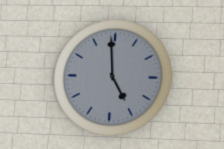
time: 4:59
